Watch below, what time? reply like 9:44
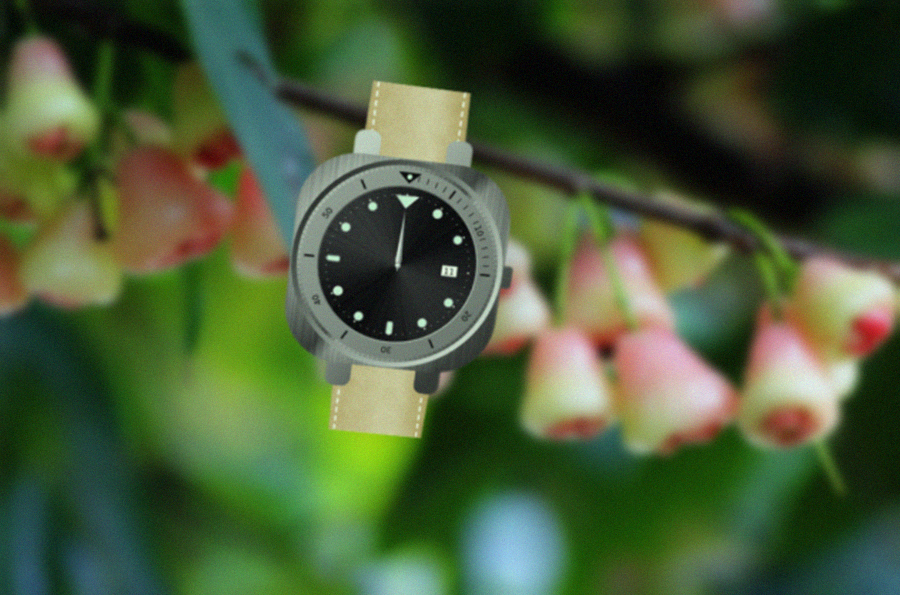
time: 12:00
